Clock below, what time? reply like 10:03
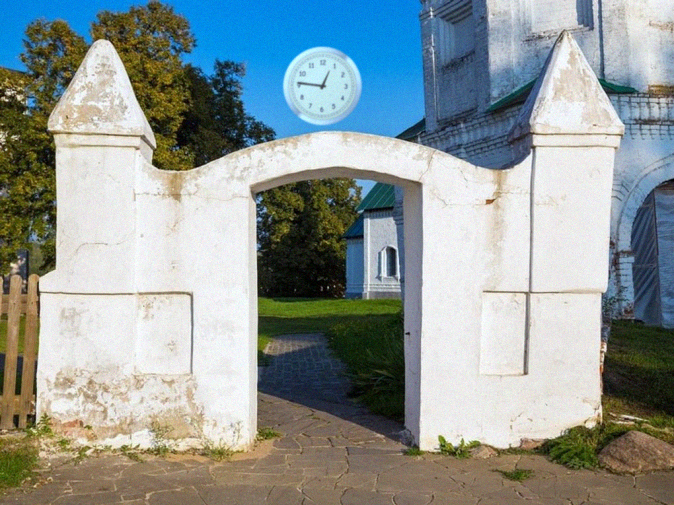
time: 12:46
